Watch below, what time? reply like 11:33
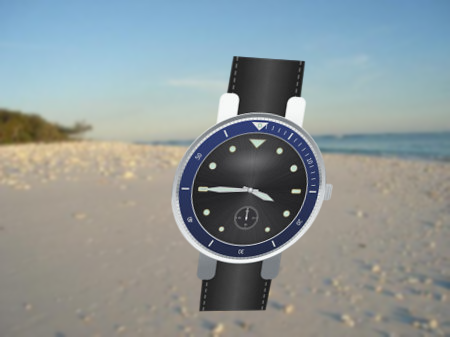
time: 3:45
